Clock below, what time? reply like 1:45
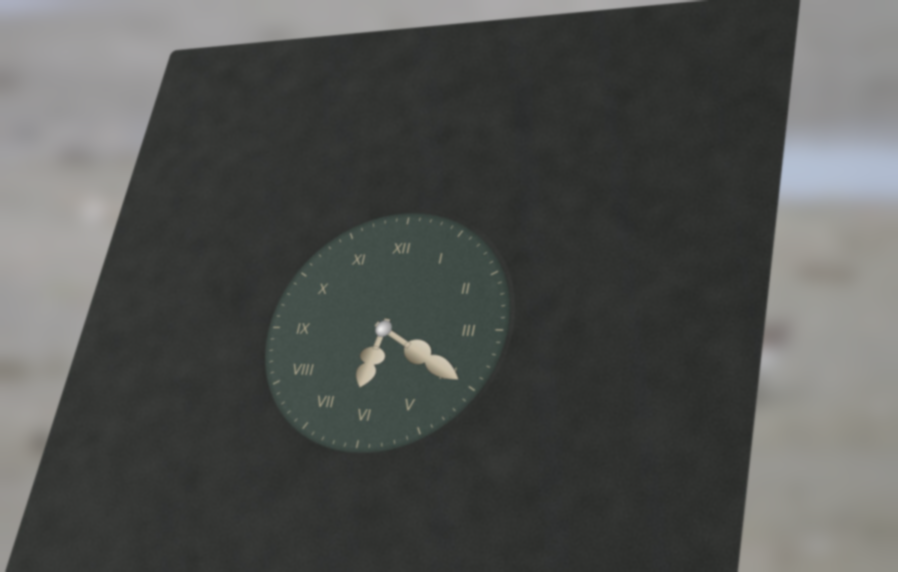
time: 6:20
